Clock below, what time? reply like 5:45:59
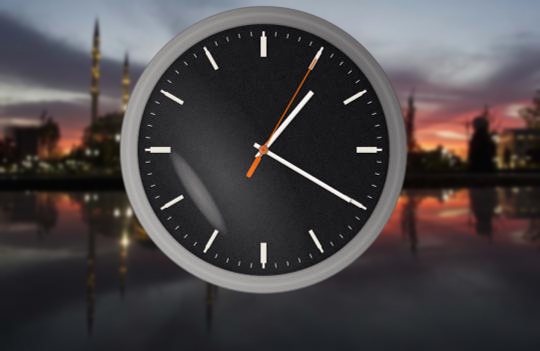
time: 1:20:05
